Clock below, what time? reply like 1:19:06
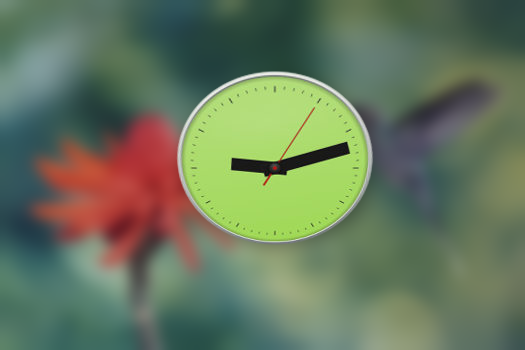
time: 9:12:05
